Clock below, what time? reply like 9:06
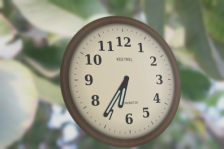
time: 6:36
